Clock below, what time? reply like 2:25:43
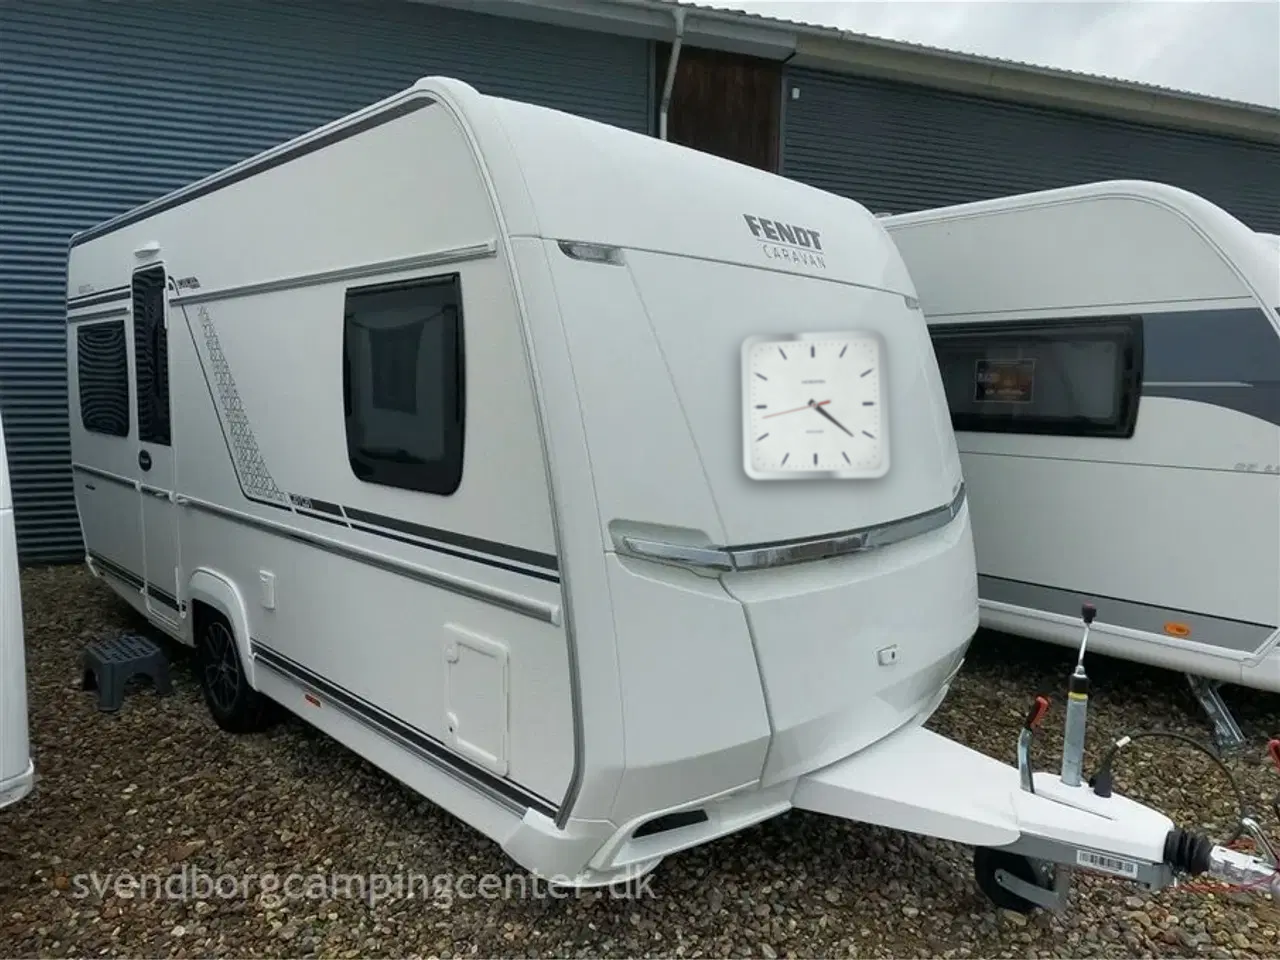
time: 4:21:43
